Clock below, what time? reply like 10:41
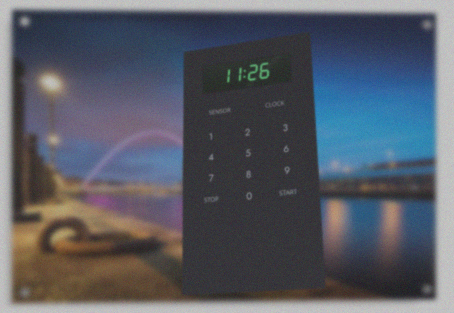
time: 11:26
